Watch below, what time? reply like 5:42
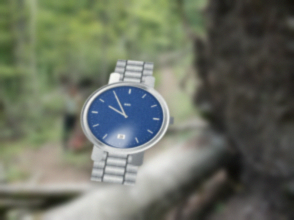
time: 9:55
